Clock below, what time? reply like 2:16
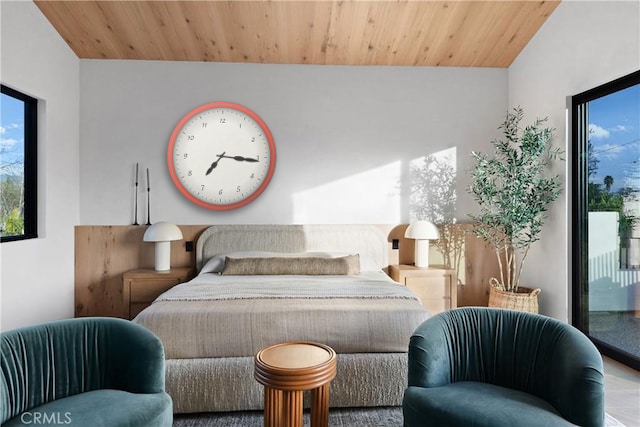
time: 7:16
